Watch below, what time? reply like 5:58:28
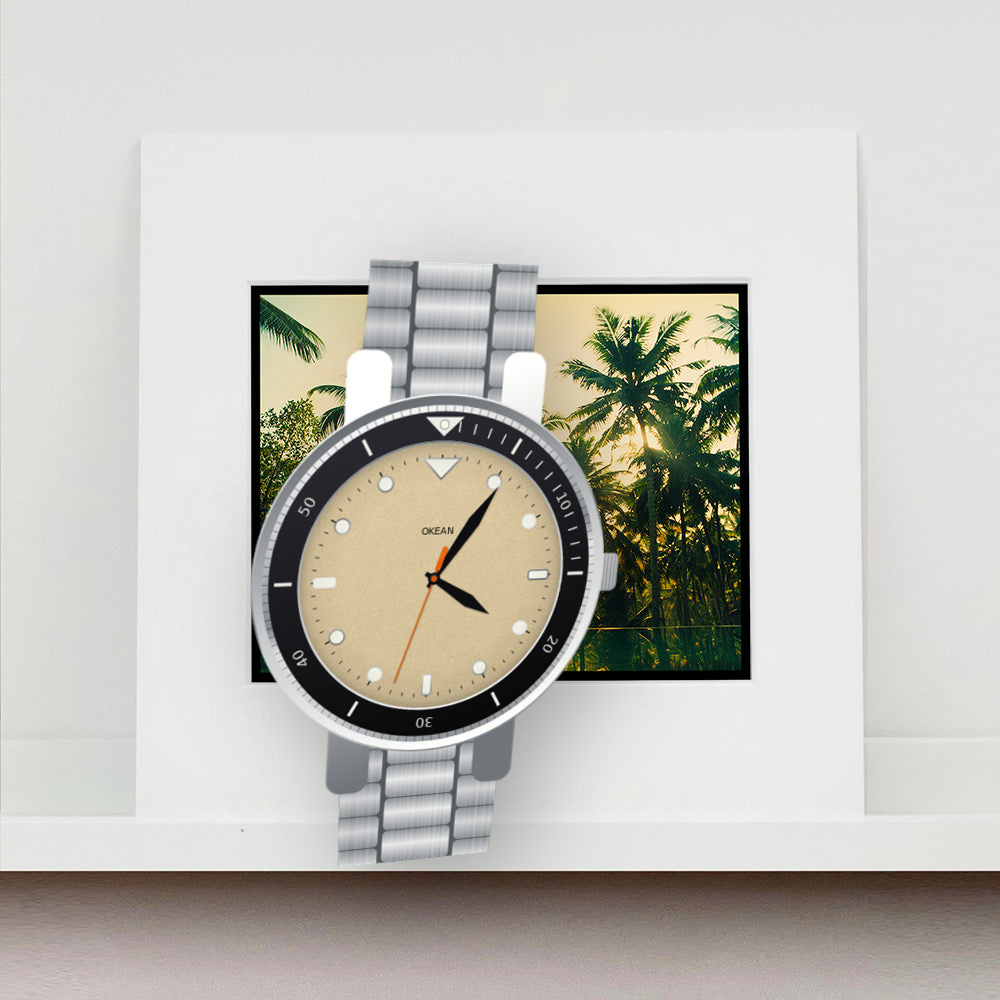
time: 4:05:33
